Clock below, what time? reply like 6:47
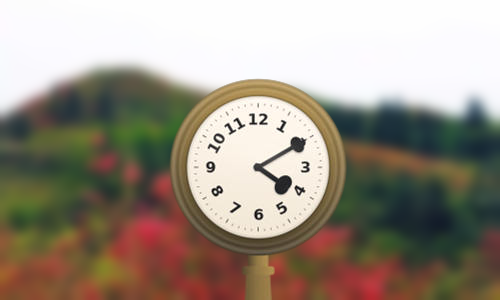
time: 4:10
